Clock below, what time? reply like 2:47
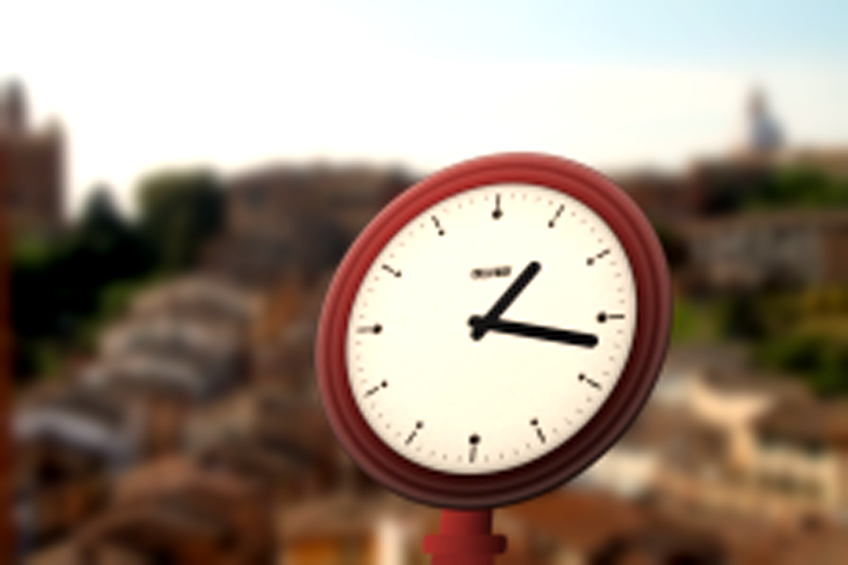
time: 1:17
